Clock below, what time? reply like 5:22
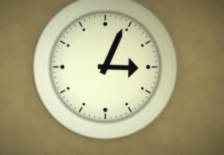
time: 3:04
